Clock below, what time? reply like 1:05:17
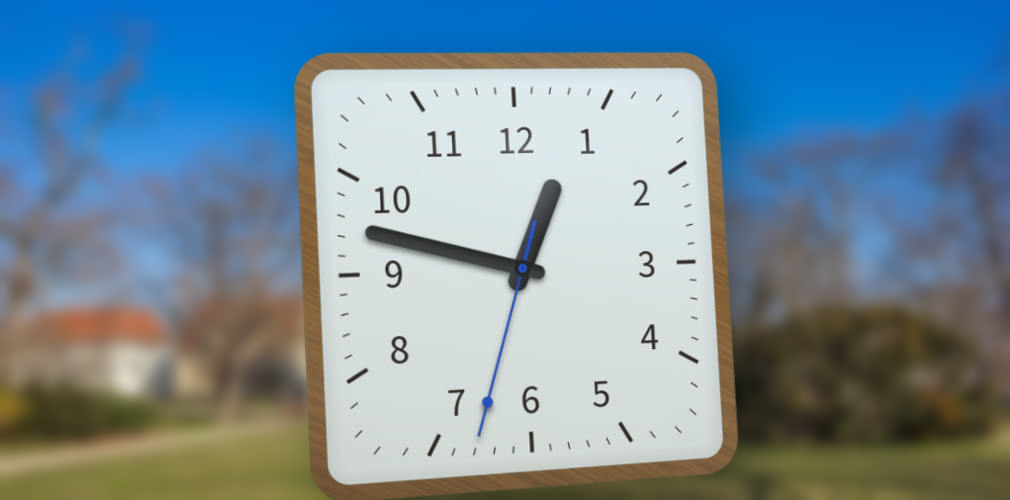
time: 12:47:33
